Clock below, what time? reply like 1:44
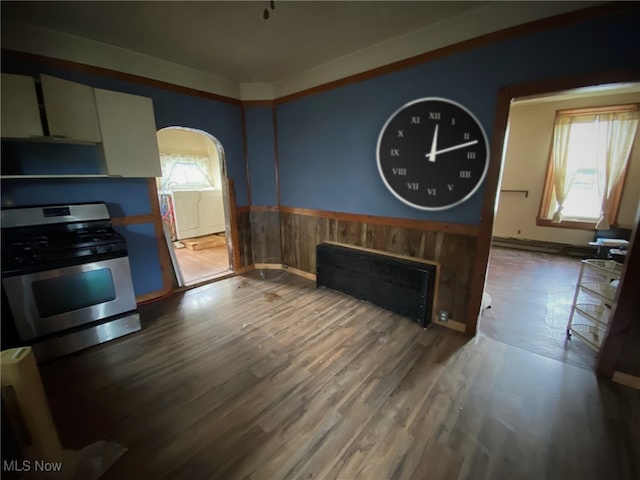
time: 12:12
